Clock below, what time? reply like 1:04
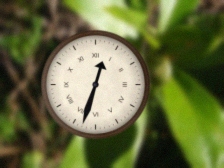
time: 12:33
